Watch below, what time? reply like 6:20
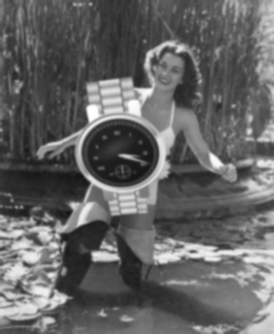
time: 3:19
